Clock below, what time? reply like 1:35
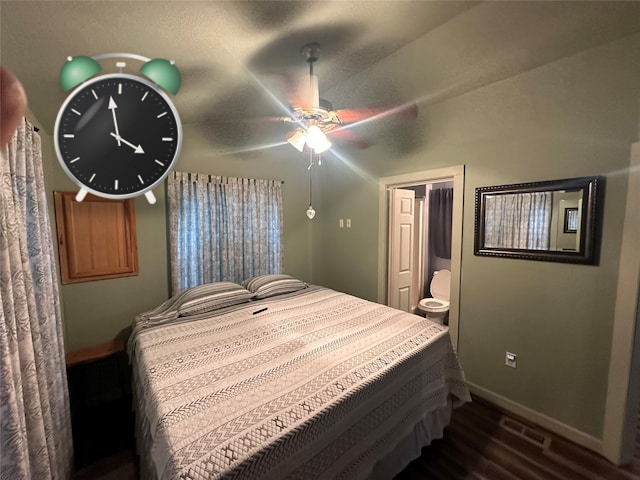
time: 3:58
